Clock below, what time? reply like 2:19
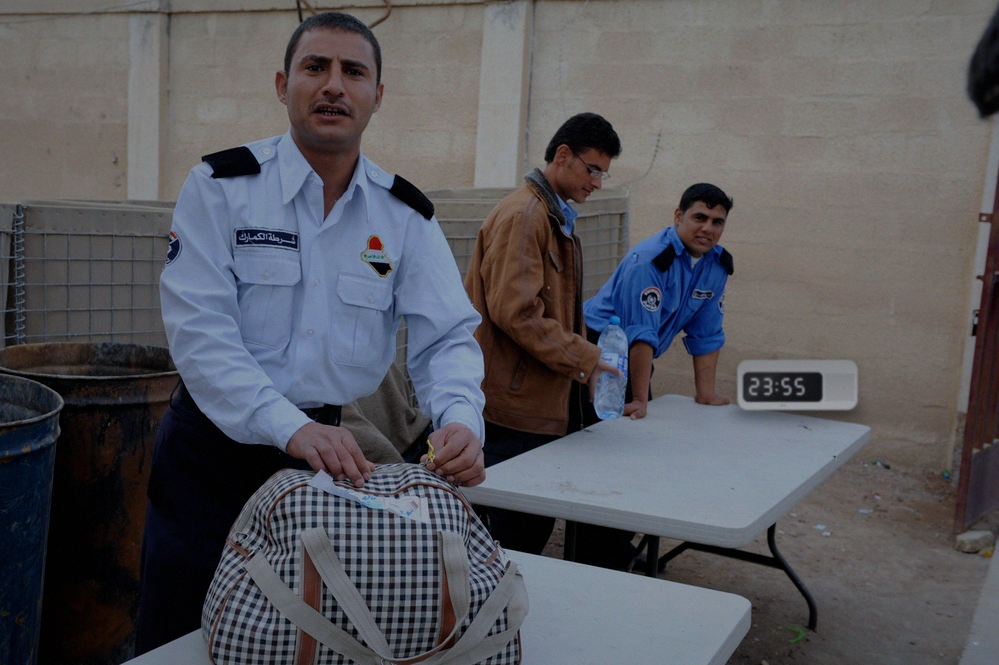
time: 23:55
